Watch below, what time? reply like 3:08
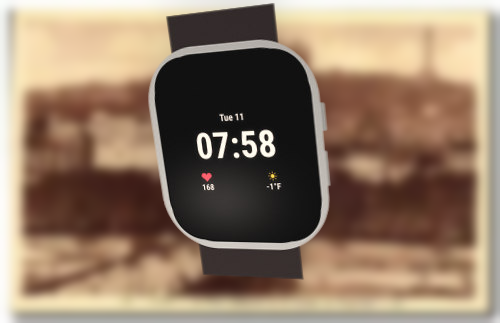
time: 7:58
